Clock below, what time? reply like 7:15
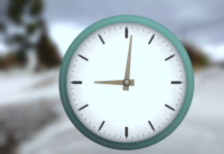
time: 9:01
